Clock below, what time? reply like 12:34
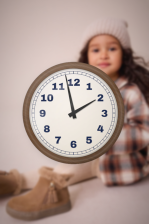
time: 1:58
